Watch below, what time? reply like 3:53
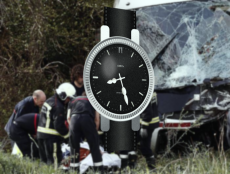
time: 8:27
